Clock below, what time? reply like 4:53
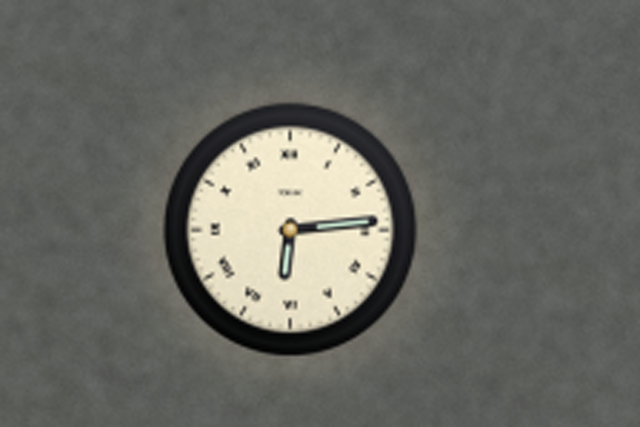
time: 6:14
